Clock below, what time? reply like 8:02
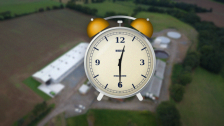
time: 12:30
